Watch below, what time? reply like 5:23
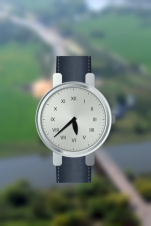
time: 5:38
